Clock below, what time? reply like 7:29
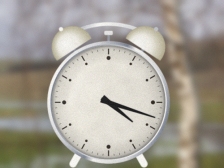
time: 4:18
